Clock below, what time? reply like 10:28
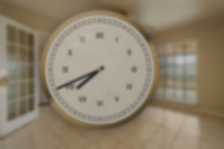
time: 7:41
